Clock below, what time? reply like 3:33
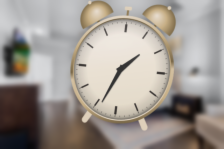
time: 1:34
